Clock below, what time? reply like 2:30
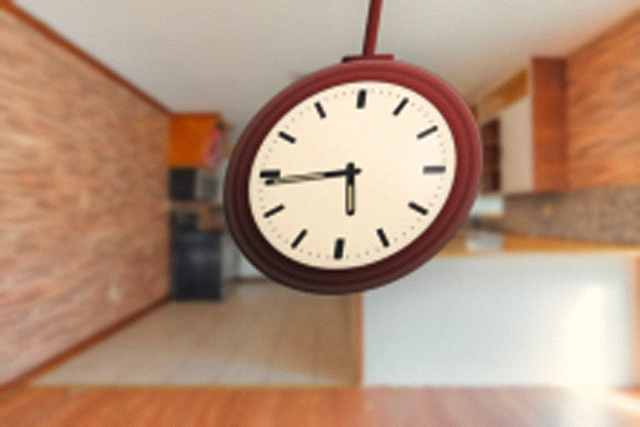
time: 5:44
